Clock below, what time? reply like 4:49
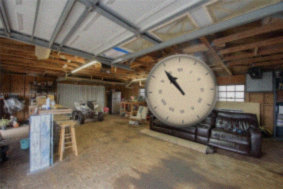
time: 10:54
